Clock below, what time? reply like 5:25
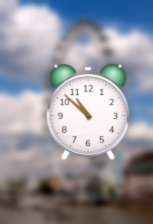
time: 10:52
